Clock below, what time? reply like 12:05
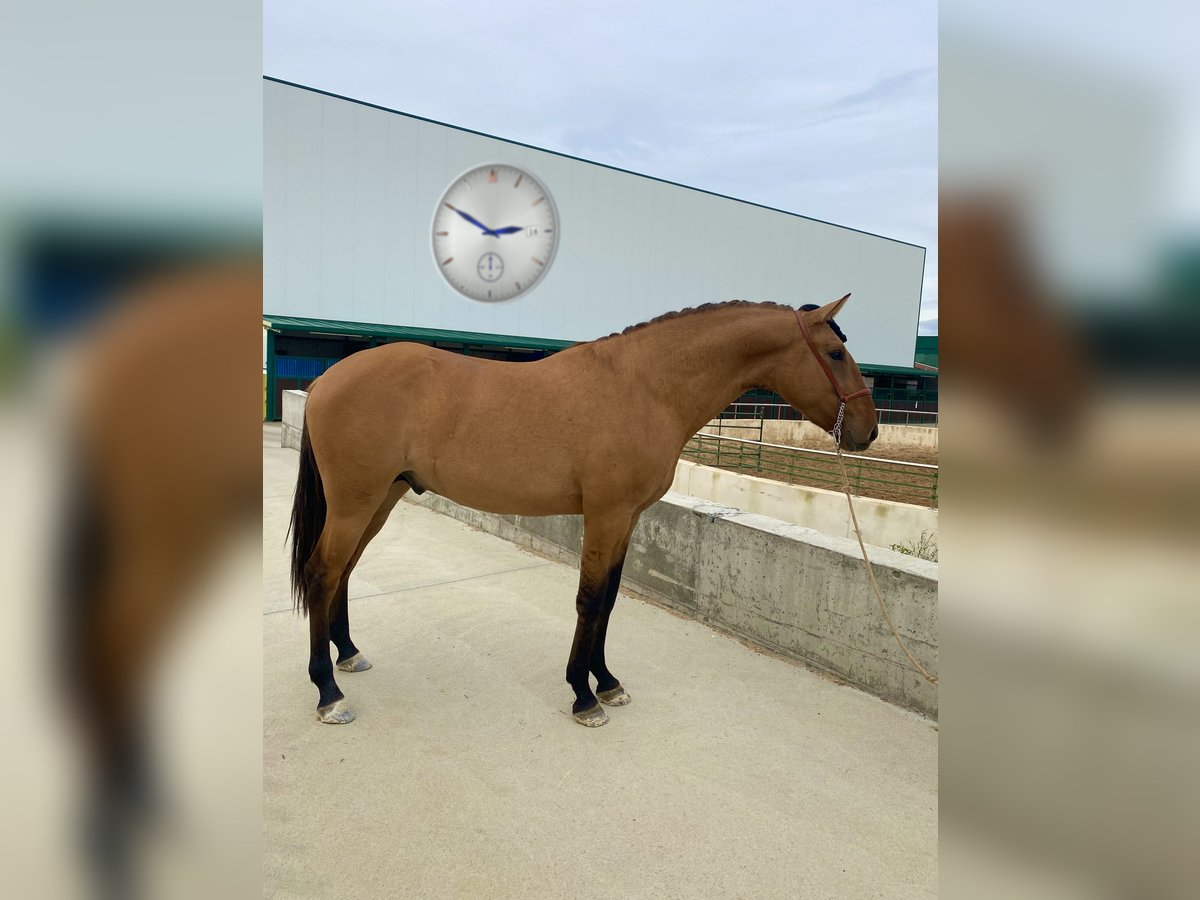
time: 2:50
